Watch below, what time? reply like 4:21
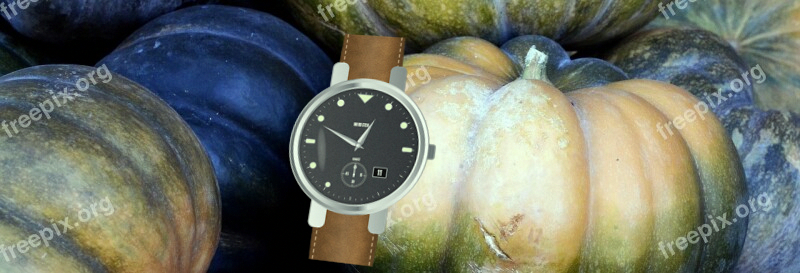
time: 12:49
